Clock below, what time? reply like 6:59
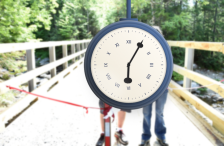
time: 6:05
